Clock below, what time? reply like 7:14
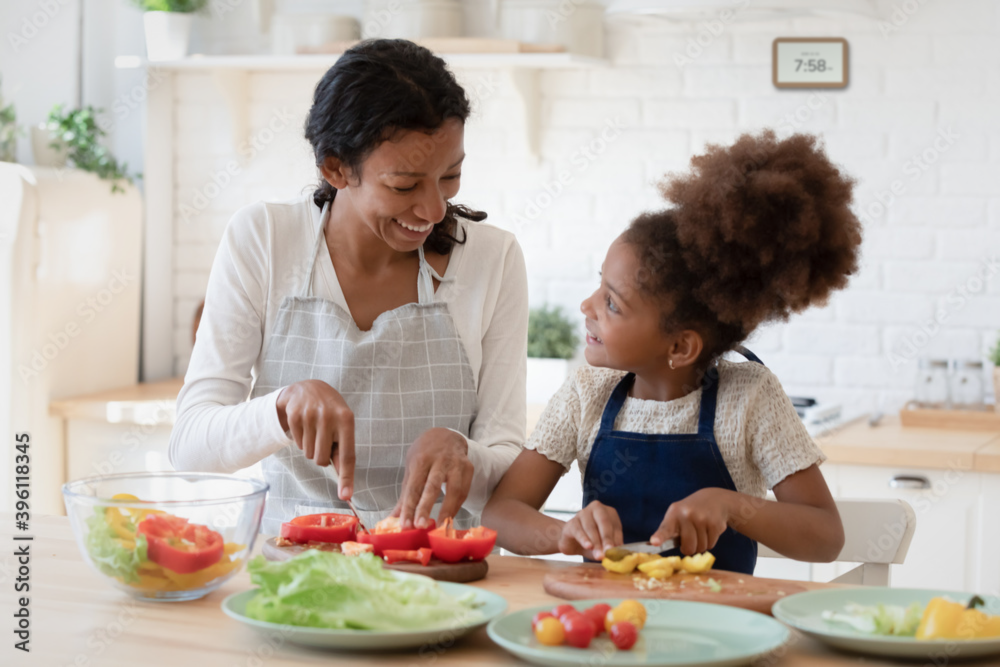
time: 7:58
